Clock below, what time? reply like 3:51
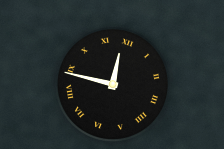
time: 11:44
